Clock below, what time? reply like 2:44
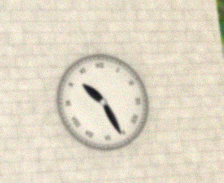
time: 10:26
